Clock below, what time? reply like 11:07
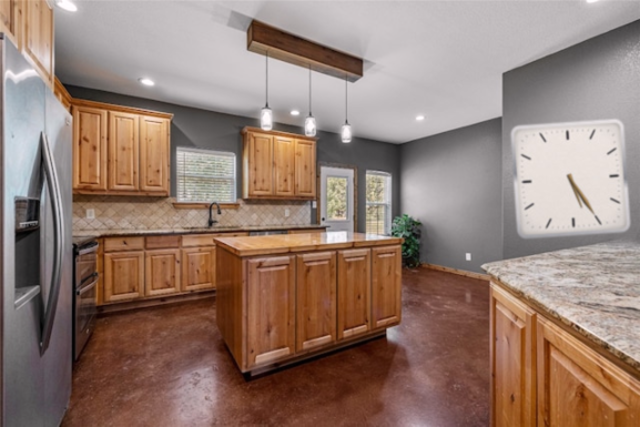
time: 5:25
